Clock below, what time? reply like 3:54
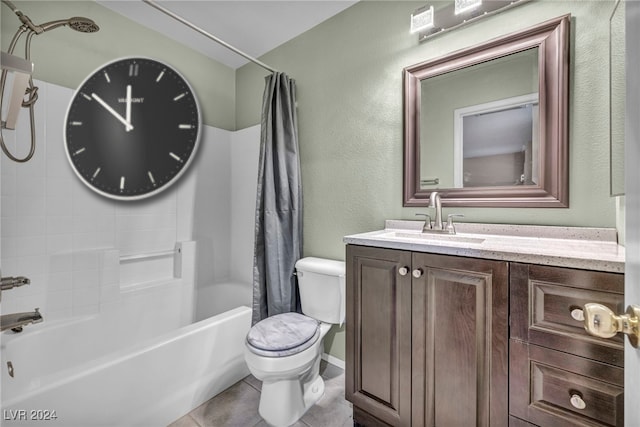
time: 11:51
